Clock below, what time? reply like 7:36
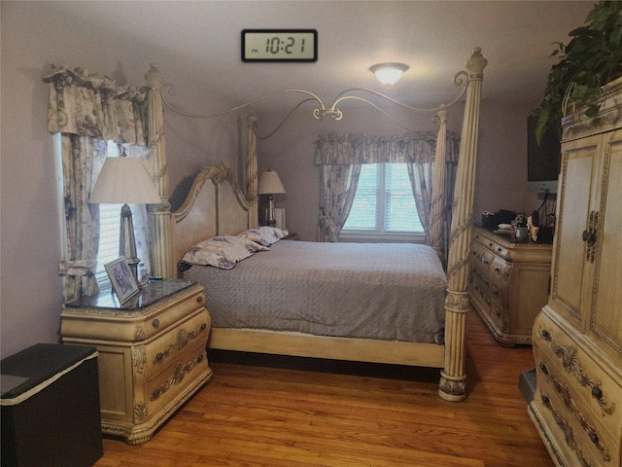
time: 10:21
